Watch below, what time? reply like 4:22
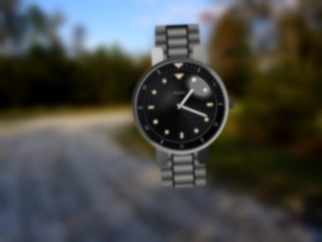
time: 1:19
